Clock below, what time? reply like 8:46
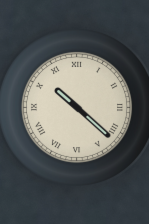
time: 10:22
